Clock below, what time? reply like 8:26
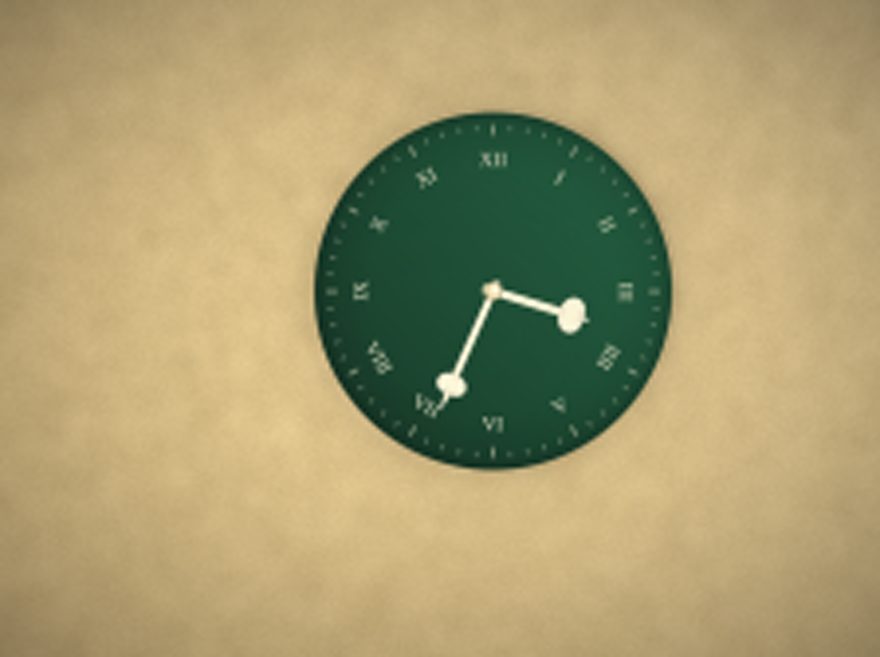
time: 3:34
